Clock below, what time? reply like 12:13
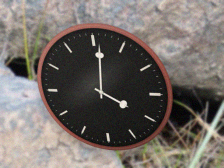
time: 4:01
